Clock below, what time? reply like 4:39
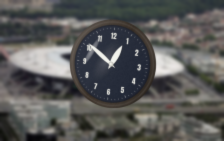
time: 12:51
